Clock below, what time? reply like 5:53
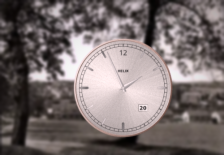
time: 1:56
